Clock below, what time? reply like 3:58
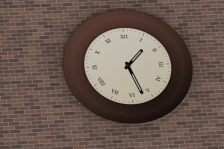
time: 1:27
